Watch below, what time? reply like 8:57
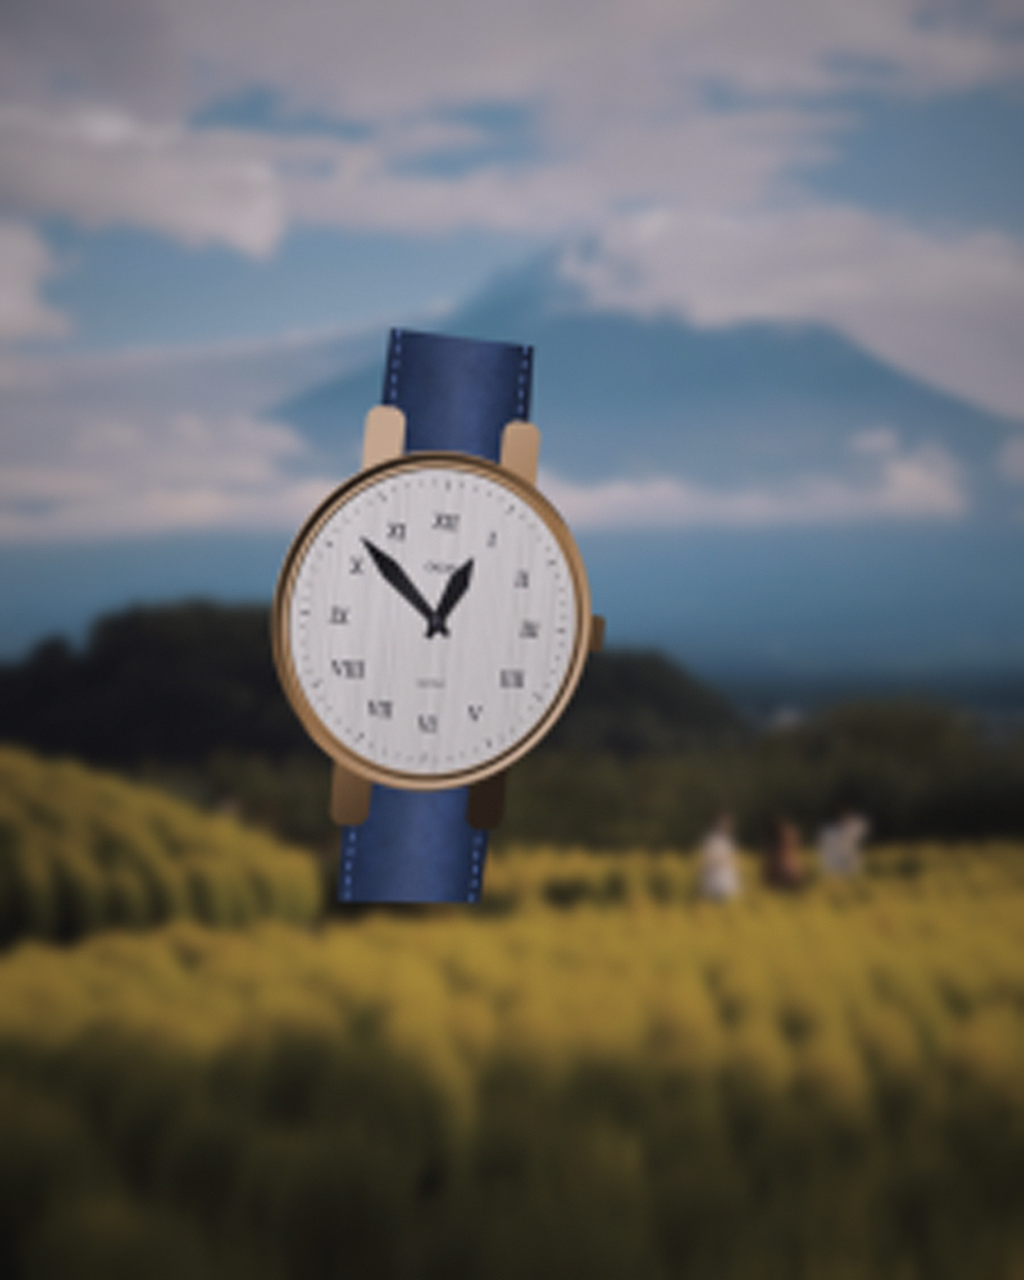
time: 12:52
